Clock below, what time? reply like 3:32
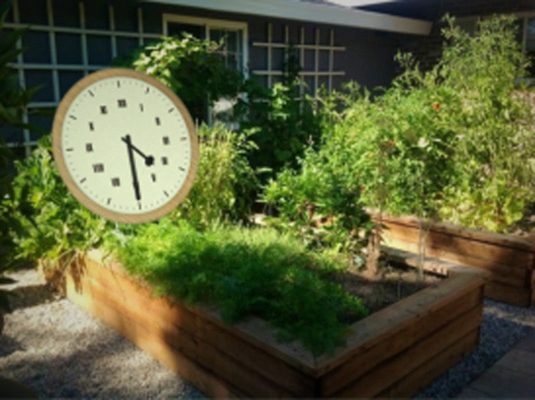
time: 4:30
